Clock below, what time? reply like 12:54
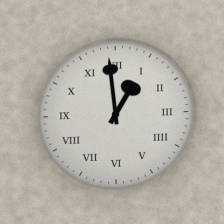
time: 12:59
